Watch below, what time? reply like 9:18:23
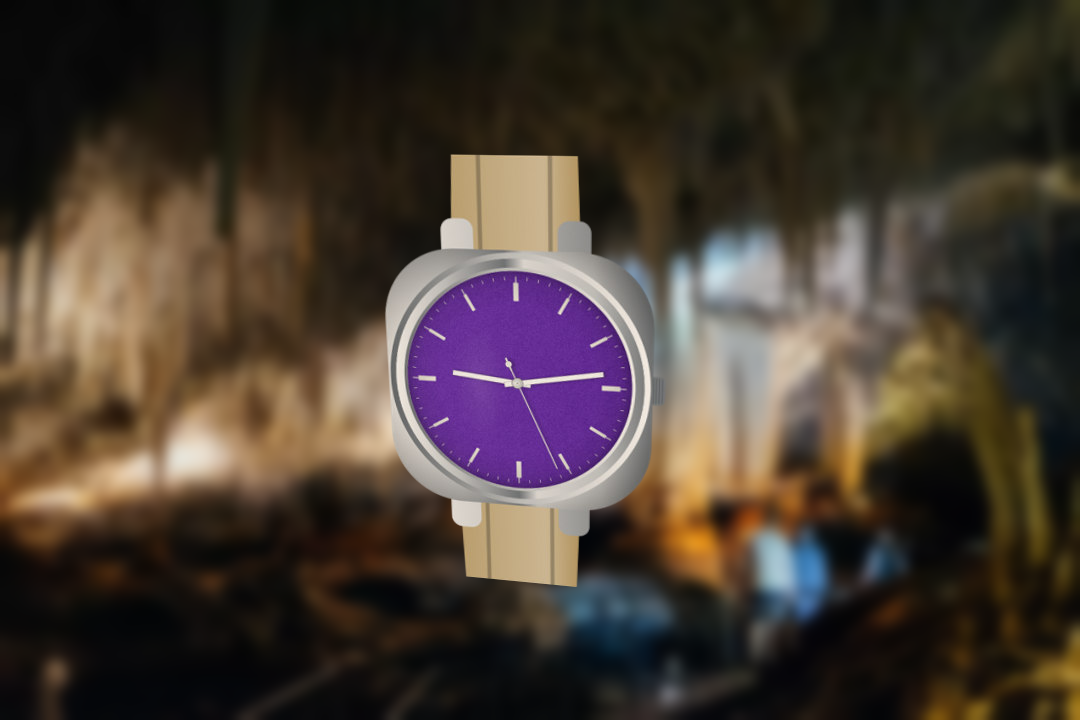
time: 9:13:26
